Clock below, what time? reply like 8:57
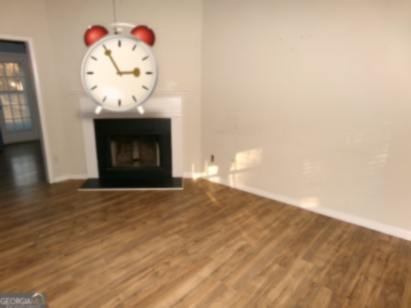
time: 2:55
